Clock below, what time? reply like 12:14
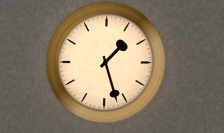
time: 1:27
